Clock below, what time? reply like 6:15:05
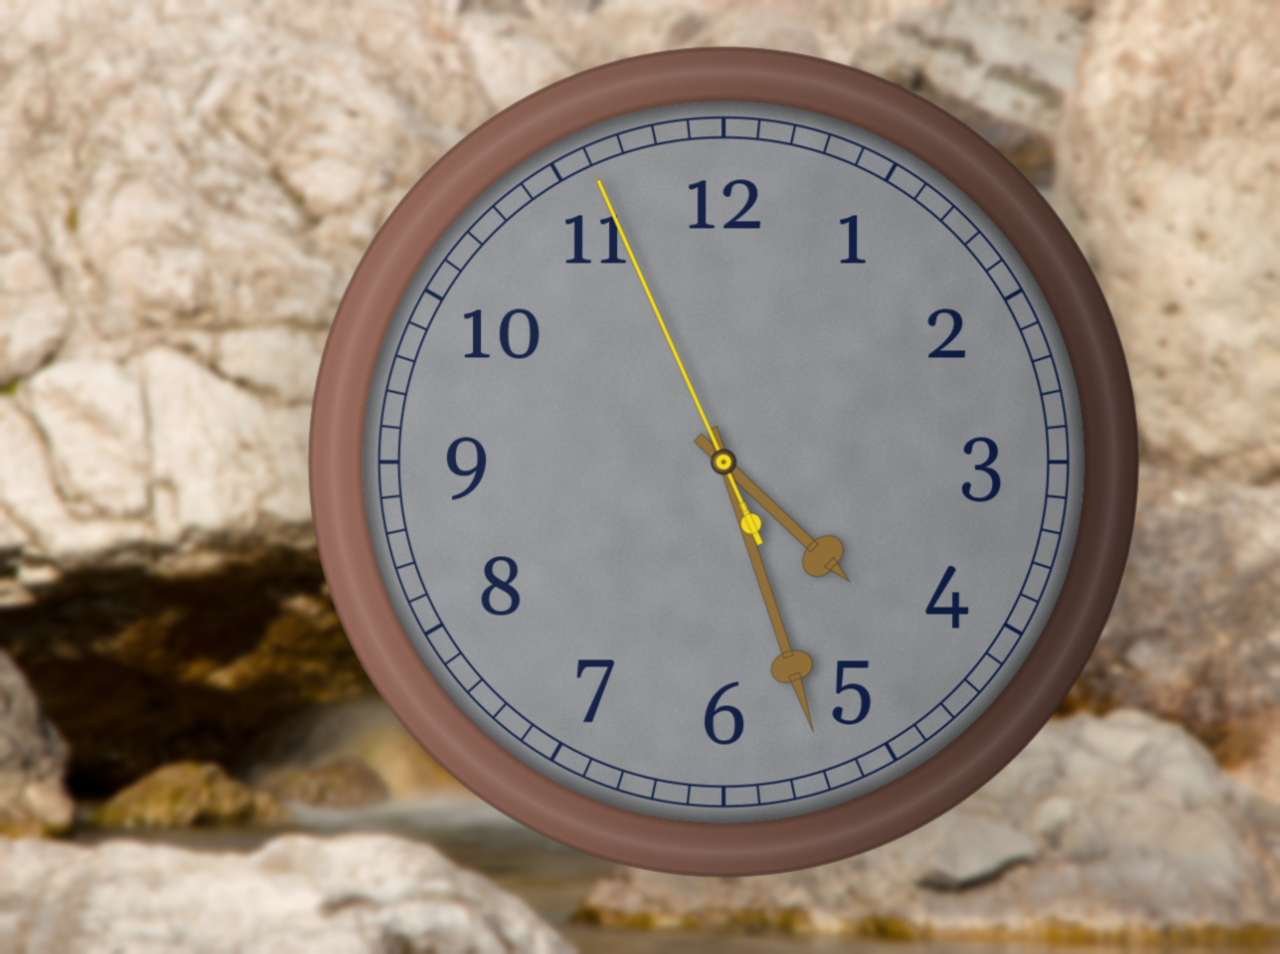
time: 4:26:56
